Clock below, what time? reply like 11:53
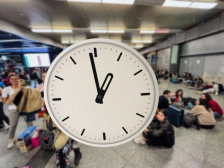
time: 12:59
